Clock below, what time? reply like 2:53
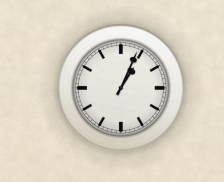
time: 1:04
